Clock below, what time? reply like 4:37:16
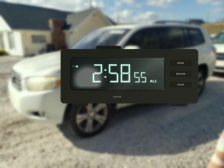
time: 2:58:55
